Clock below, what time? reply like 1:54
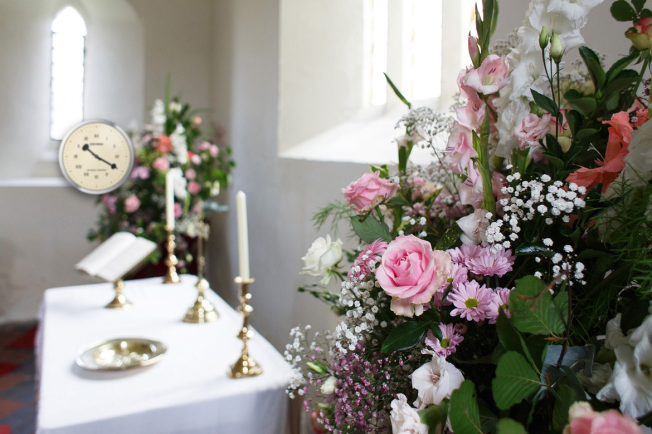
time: 10:20
